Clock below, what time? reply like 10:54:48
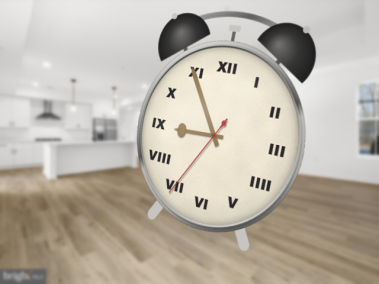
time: 8:54:35
